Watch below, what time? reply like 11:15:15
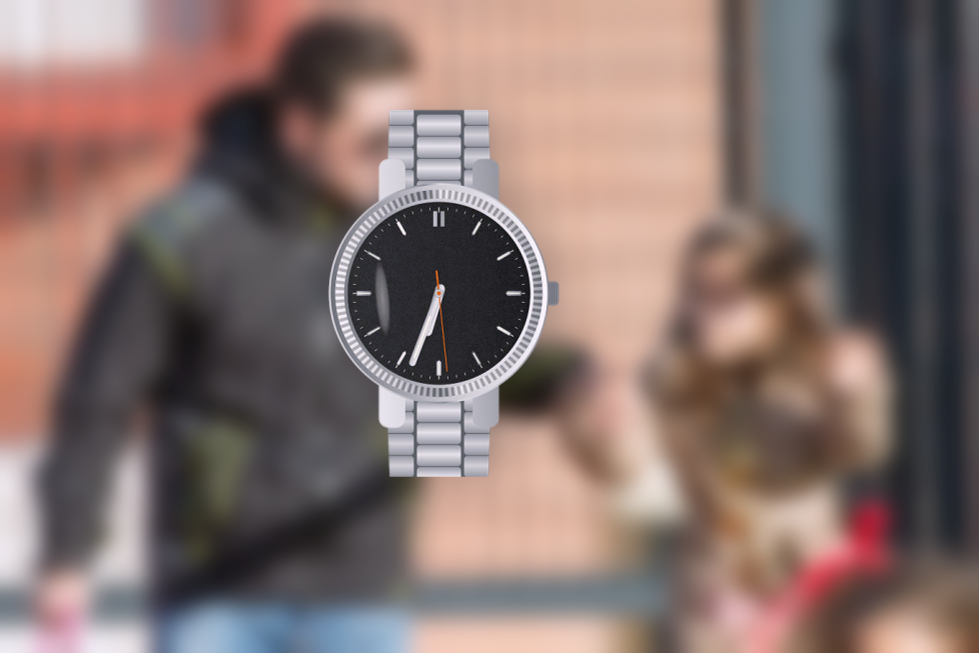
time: 6:33:29
